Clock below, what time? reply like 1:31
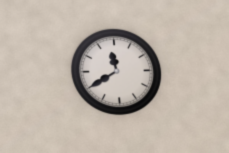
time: 11:40
